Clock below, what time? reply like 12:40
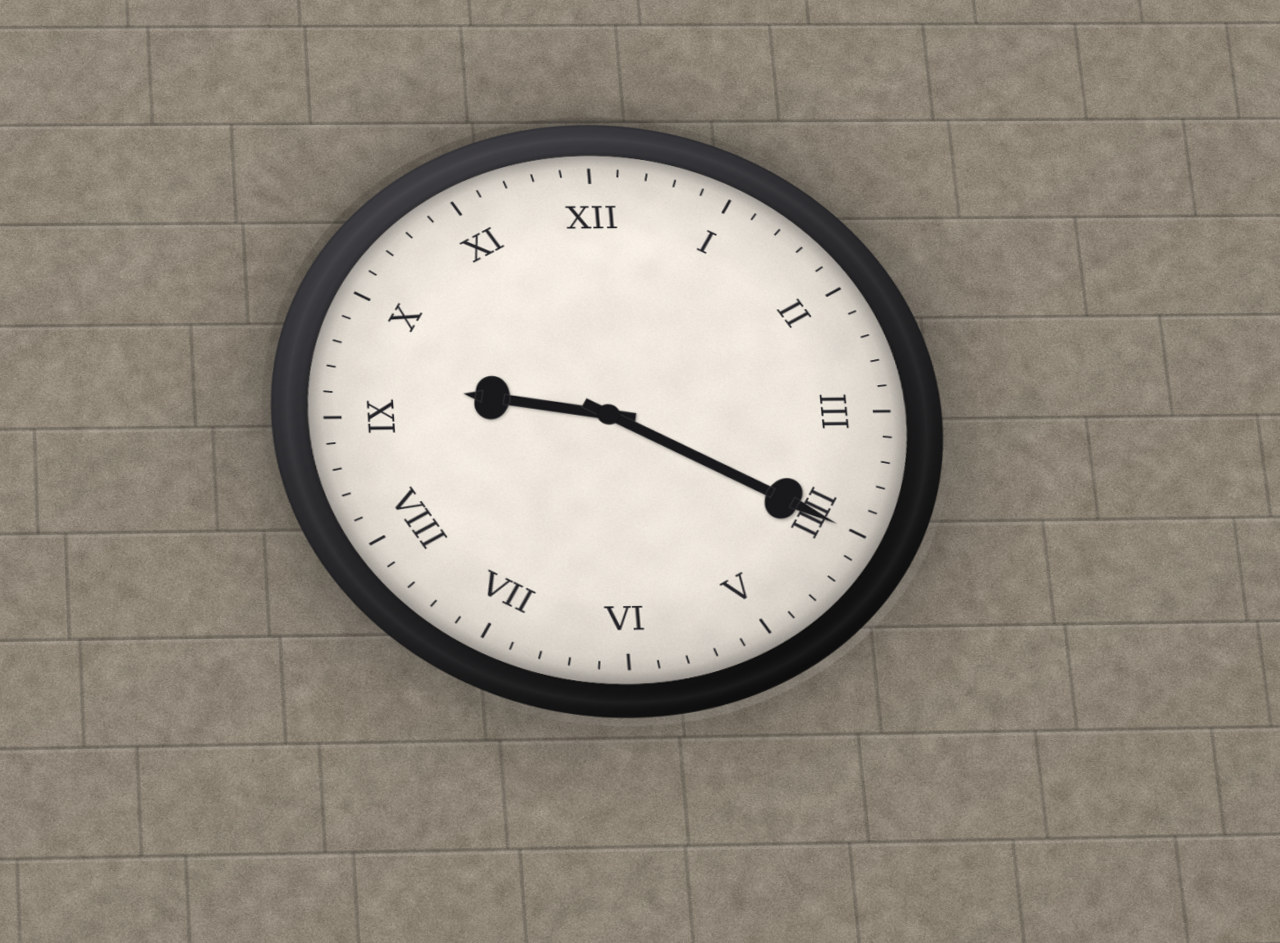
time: 9:20
